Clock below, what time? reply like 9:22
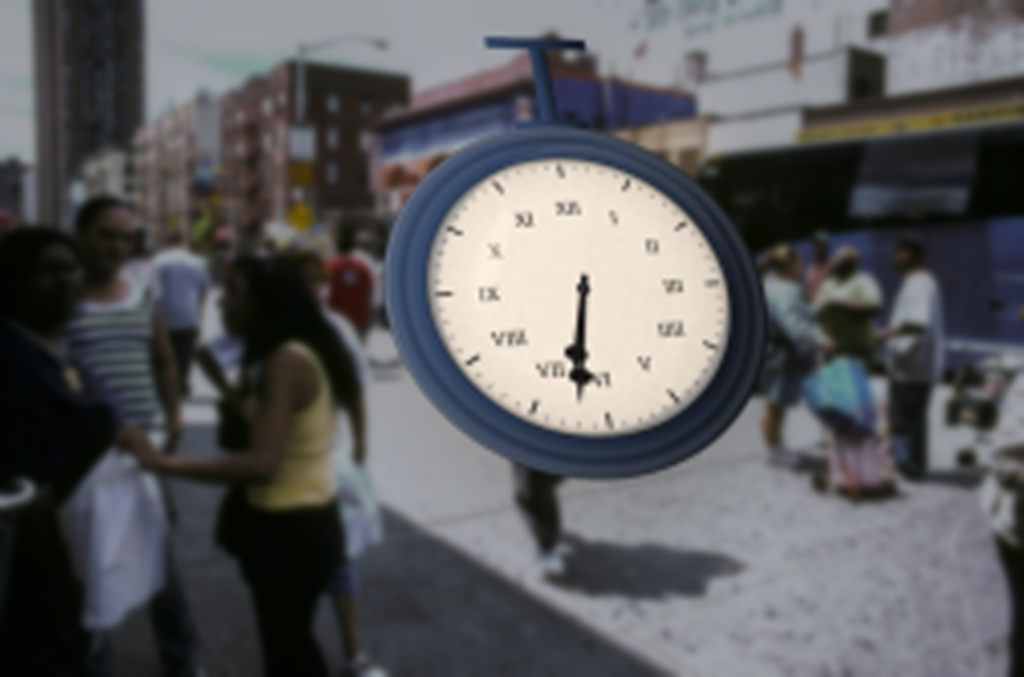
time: 6:32
